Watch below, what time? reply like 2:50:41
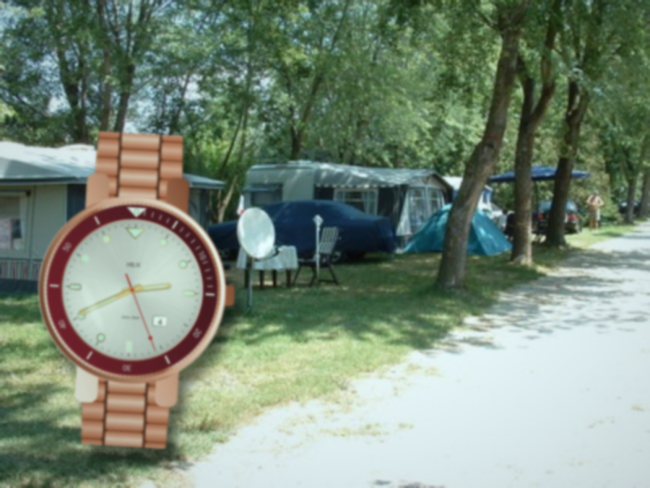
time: 2:40:26
